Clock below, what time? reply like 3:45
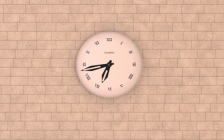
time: 6:43
